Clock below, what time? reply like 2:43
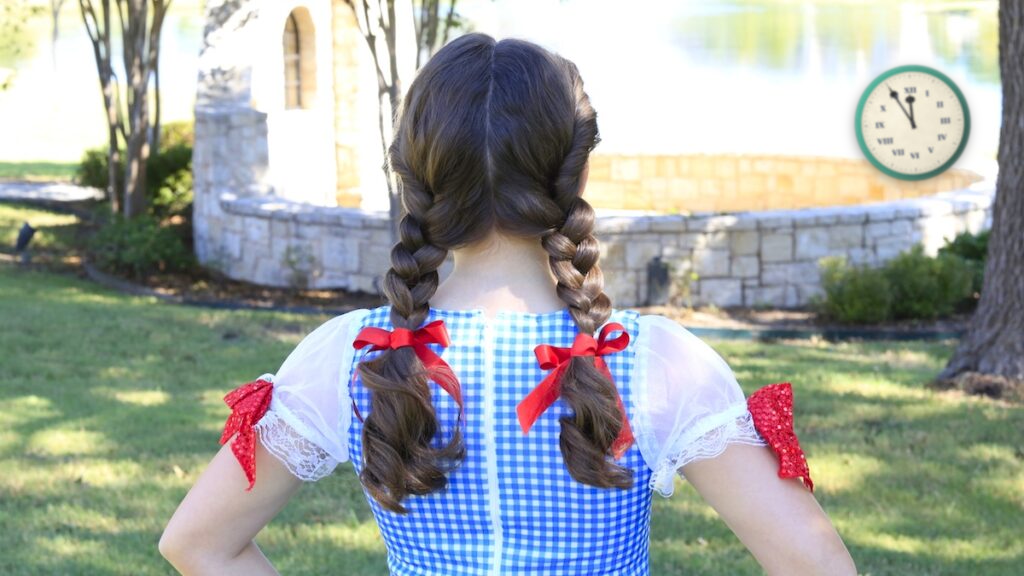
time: 11:55
